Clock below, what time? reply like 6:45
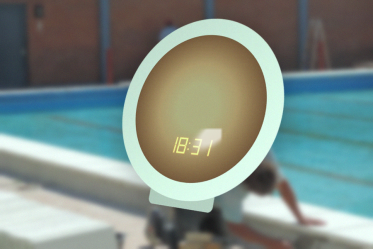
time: 18:31
